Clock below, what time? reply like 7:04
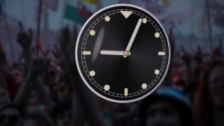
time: 9:04
